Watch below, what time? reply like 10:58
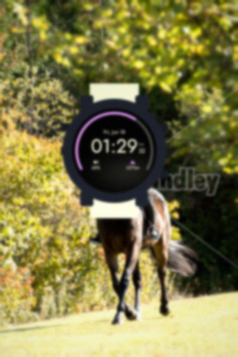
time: 1:29
